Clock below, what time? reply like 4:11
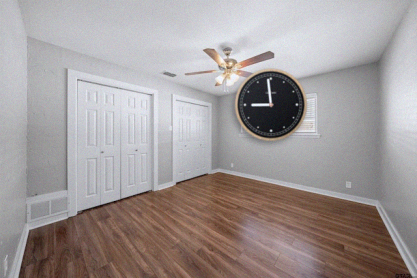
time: 8:59
